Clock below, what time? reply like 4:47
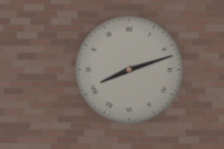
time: 8:12
